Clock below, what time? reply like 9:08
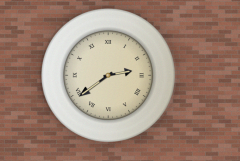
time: 2:39
